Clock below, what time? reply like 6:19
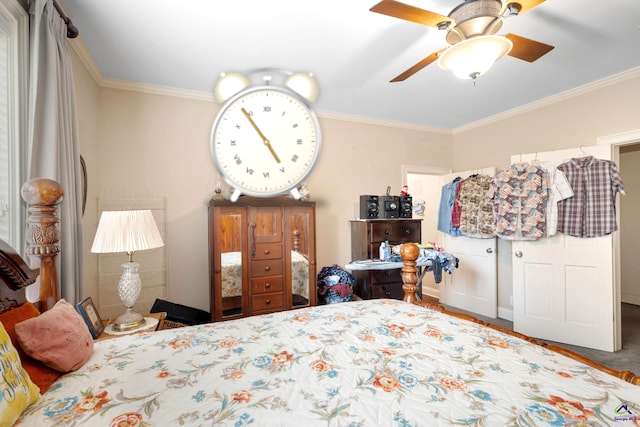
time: 4:54
